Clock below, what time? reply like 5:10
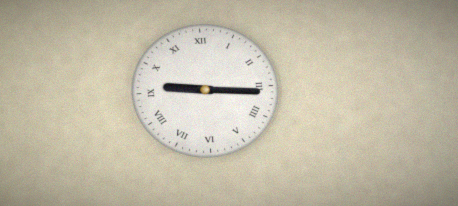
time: 9:16
